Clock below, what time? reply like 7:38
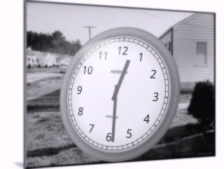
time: 12:29
